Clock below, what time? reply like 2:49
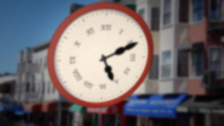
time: 5:11
